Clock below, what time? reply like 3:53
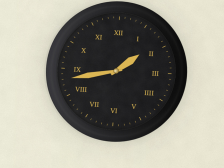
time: 1:43
